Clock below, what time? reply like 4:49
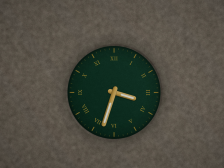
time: 3:33
